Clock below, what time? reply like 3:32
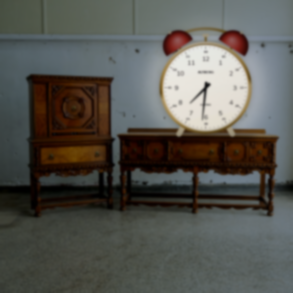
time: 7:31
